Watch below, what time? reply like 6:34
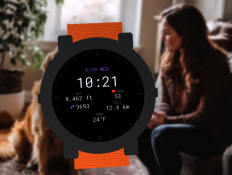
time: 10:21
